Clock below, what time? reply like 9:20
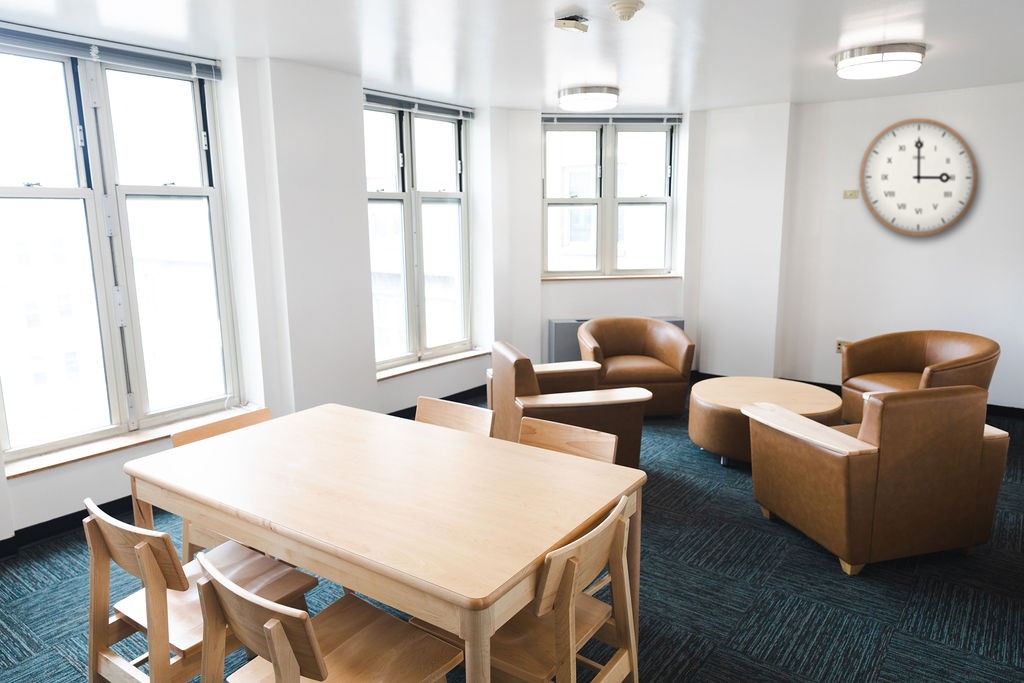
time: 3:00
